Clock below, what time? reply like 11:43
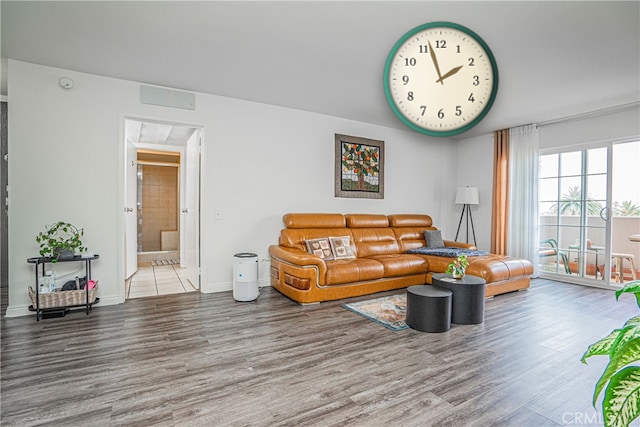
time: 1:57
